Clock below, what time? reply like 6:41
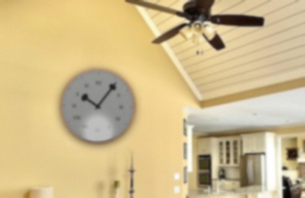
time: 10:06
